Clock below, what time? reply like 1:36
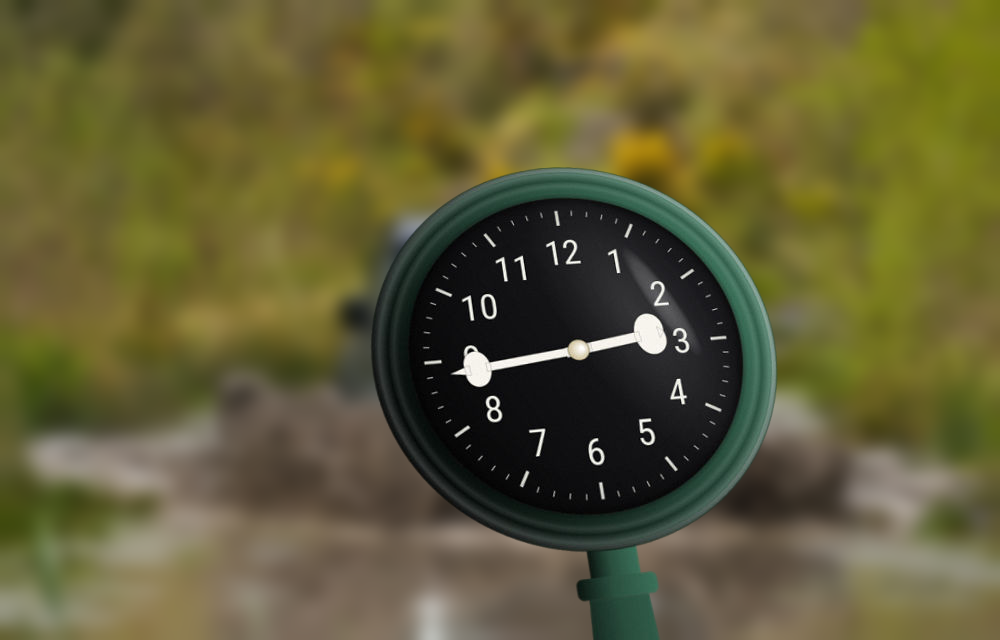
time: 2:44
